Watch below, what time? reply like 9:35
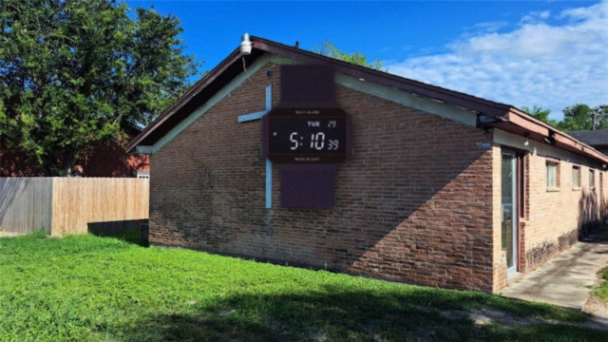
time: 5:10
